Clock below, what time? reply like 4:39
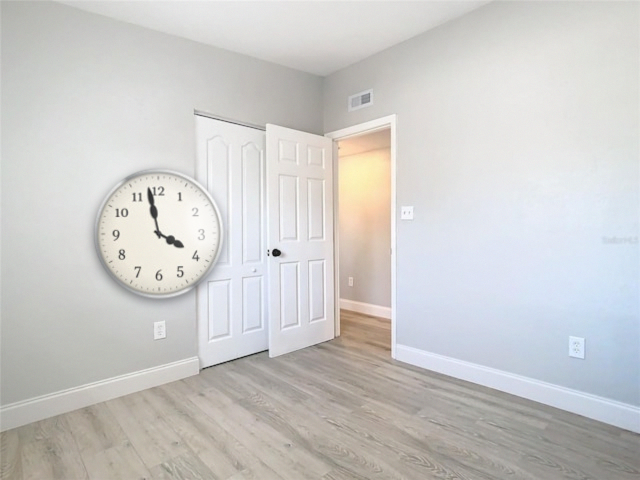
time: 3:58
